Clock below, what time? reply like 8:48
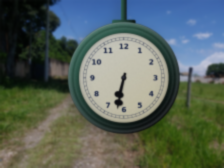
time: 6:32
